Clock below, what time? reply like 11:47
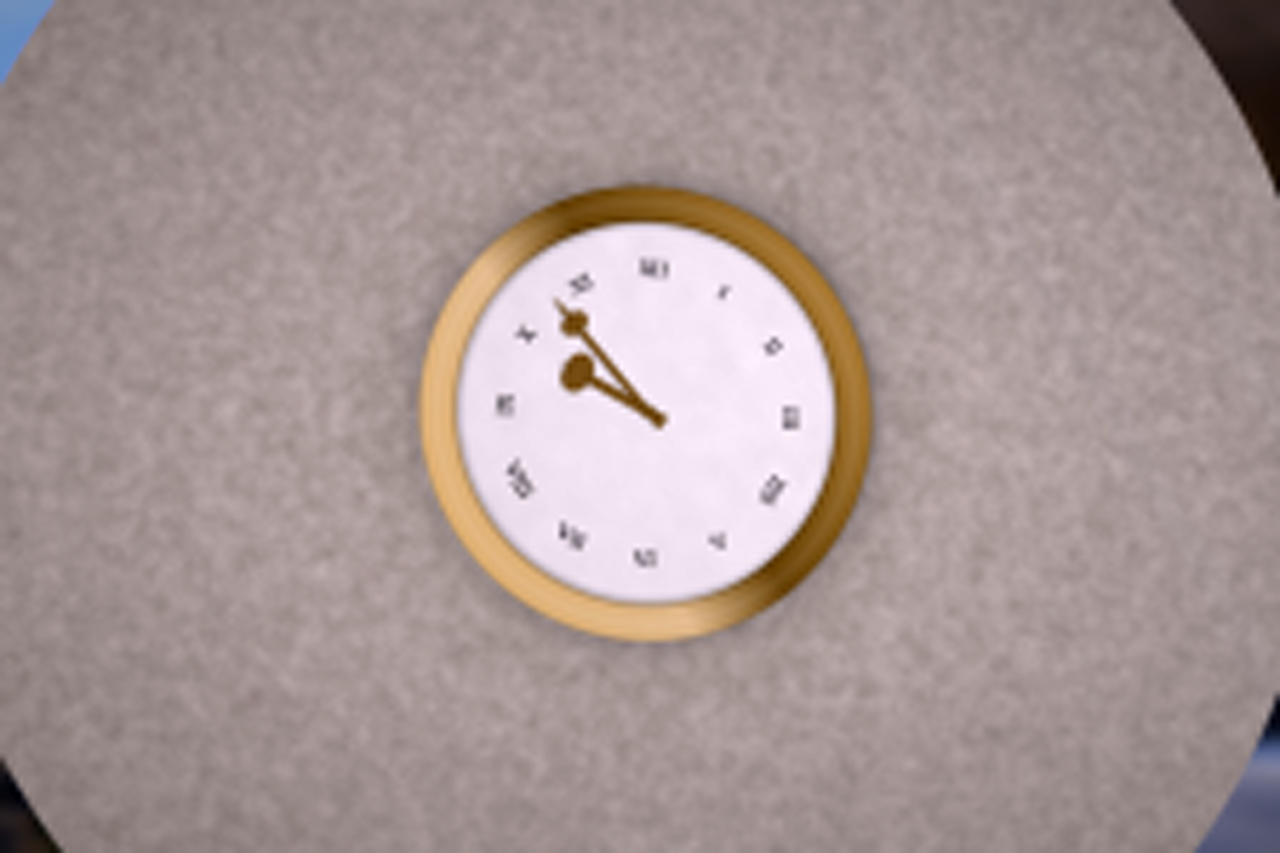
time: 9:53
